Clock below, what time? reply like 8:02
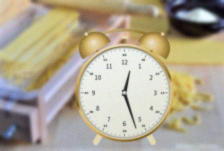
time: 12:27
